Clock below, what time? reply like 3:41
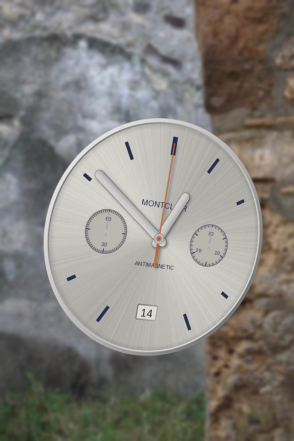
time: 12:51
